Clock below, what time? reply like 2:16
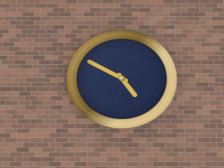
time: 4:50
